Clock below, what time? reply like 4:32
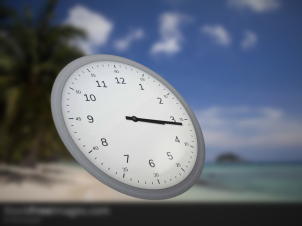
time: 3:16
